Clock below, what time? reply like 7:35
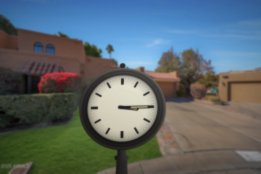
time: 3:15
